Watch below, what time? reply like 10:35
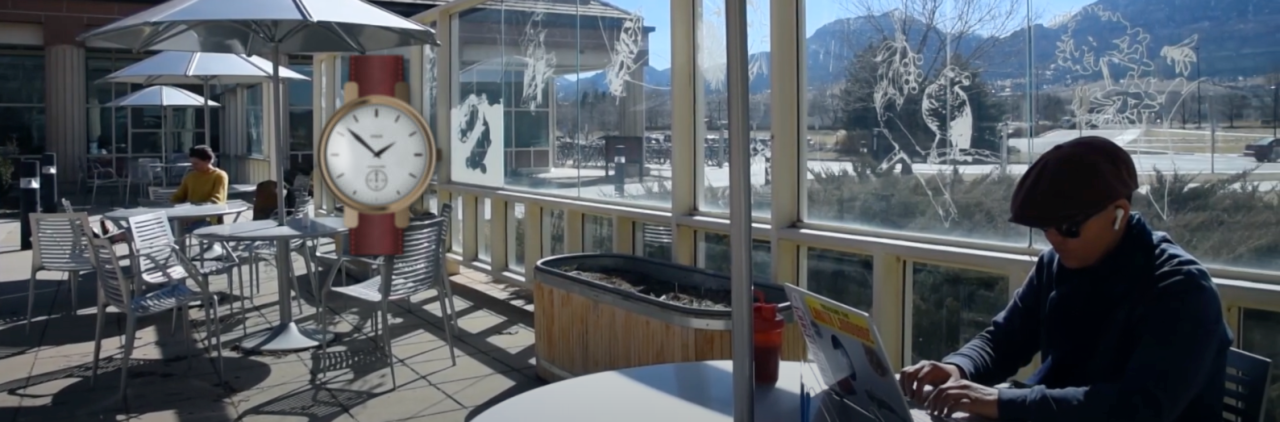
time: 1:52
